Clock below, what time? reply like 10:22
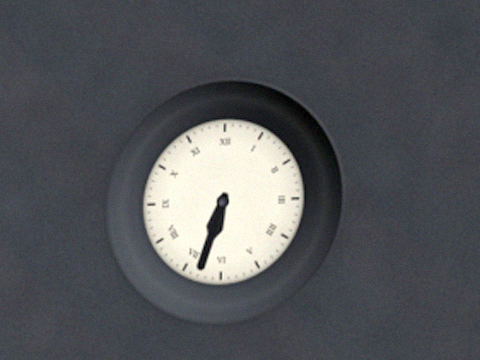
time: 6:33
